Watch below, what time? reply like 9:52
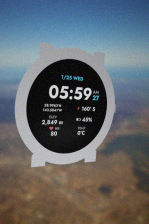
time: 5:59
